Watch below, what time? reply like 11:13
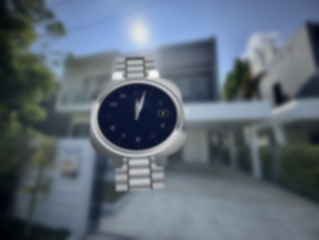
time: 12:03
